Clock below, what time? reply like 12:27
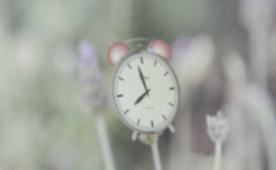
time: 7:58
